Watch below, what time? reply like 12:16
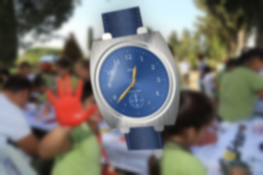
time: 12:38
